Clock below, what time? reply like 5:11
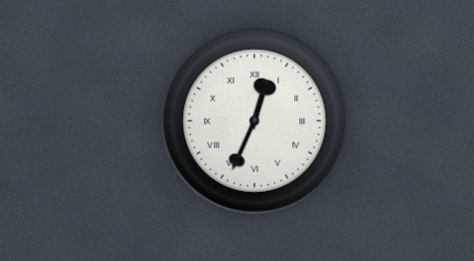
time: 12:34
